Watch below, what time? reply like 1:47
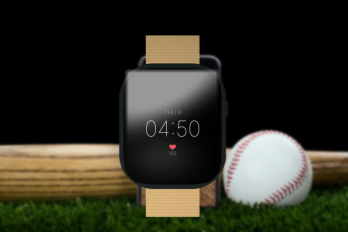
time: 4:50
